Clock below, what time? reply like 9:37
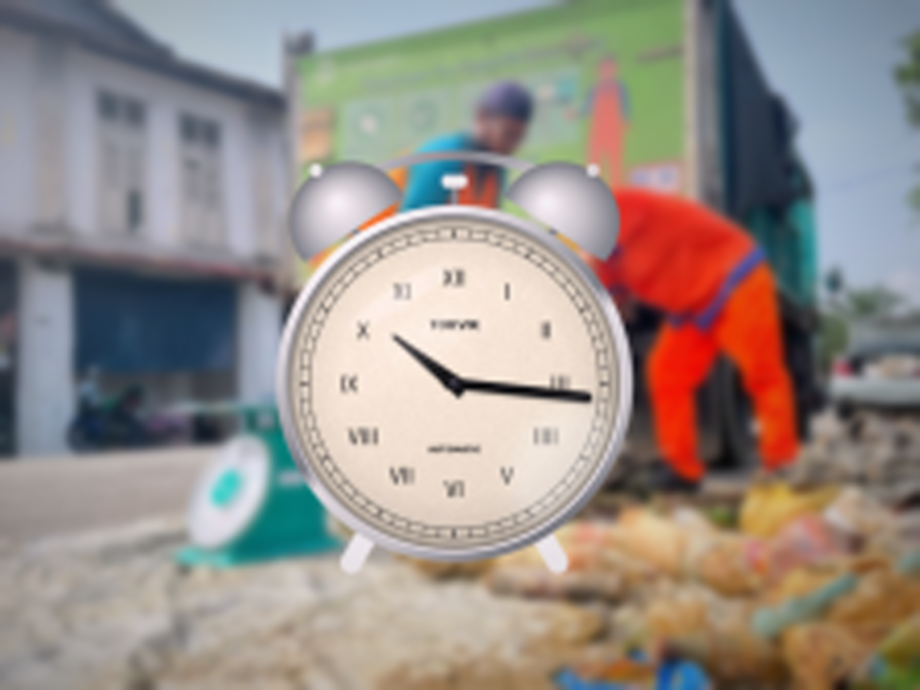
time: 10:16
